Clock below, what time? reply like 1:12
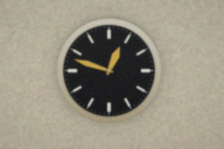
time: 12:48
